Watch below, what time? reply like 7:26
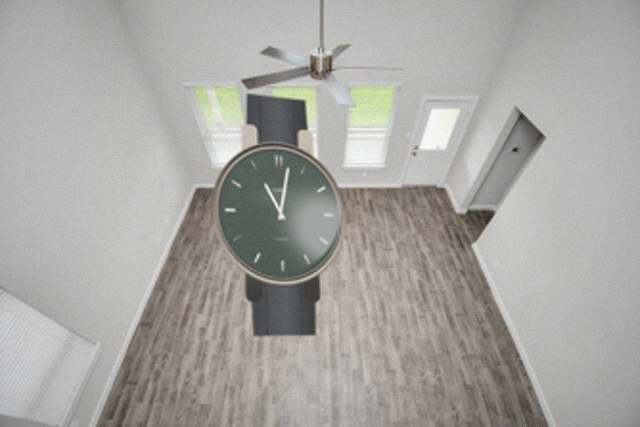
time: 11:02
